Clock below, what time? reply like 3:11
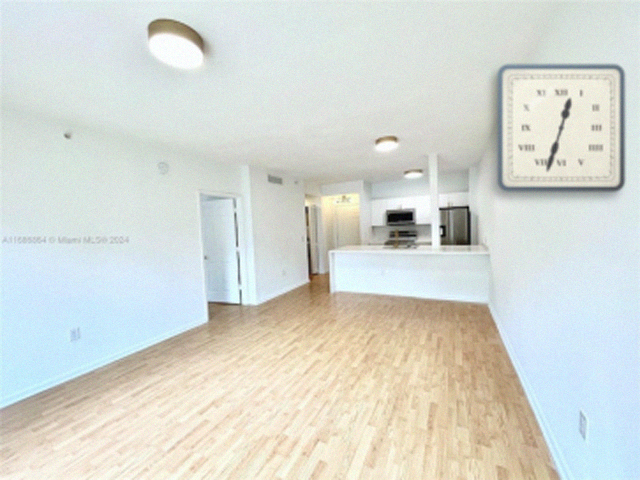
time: 12:33
